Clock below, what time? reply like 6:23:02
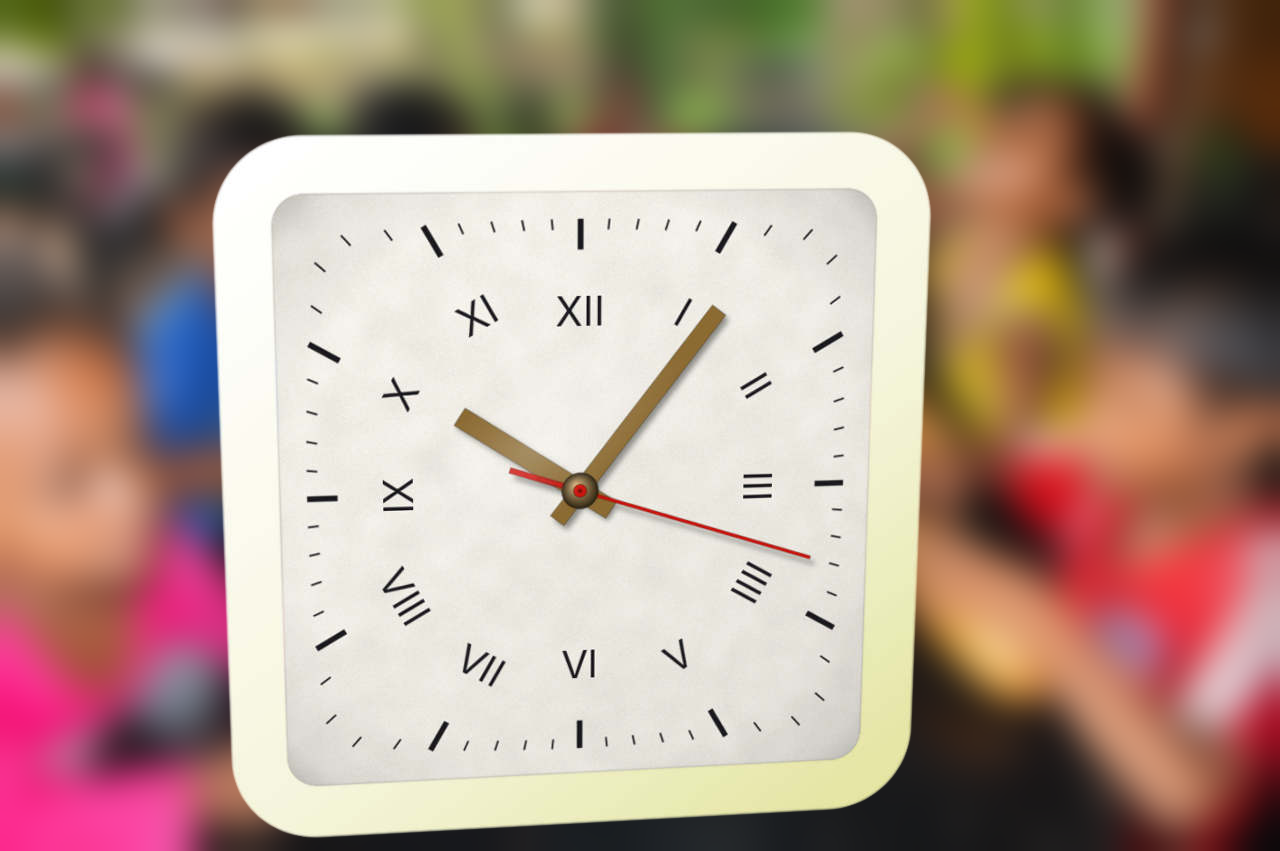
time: 10:06:18
